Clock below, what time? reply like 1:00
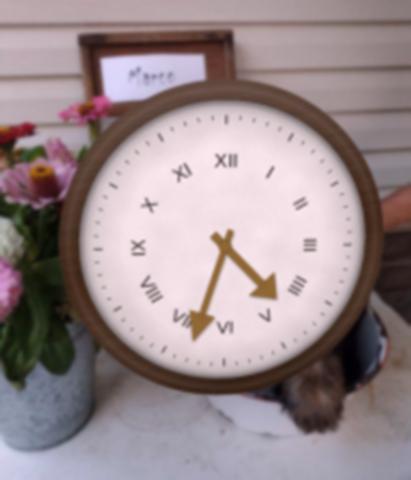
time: 4:33
